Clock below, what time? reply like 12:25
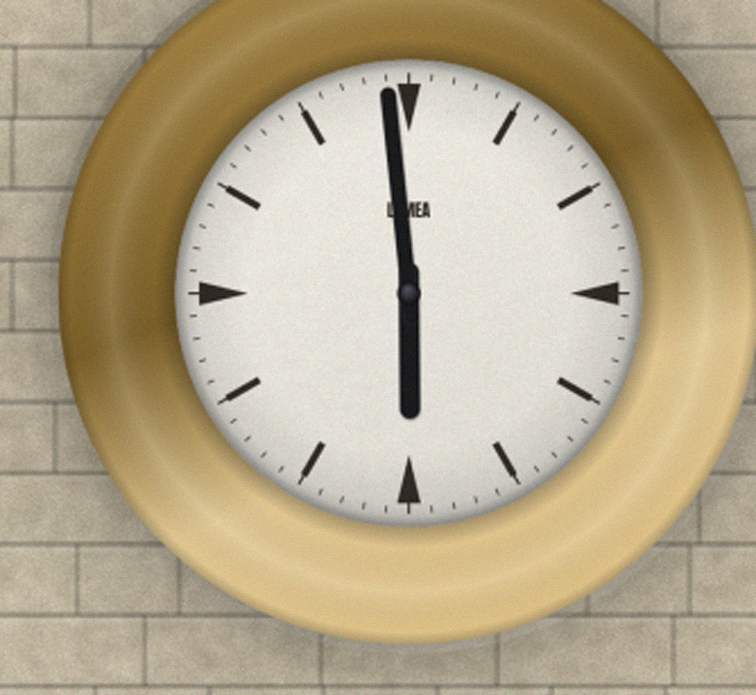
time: 5:59
